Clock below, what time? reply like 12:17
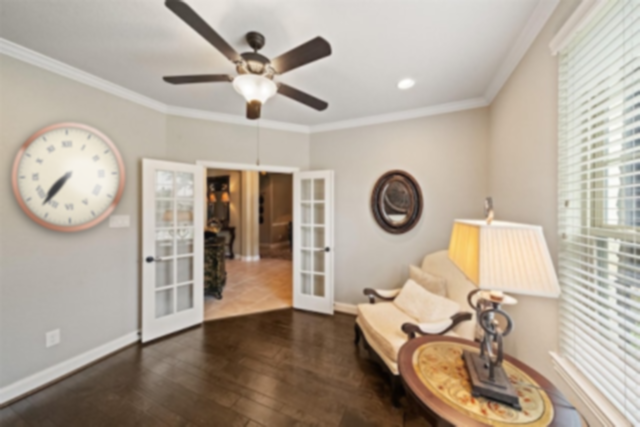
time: 7:37
